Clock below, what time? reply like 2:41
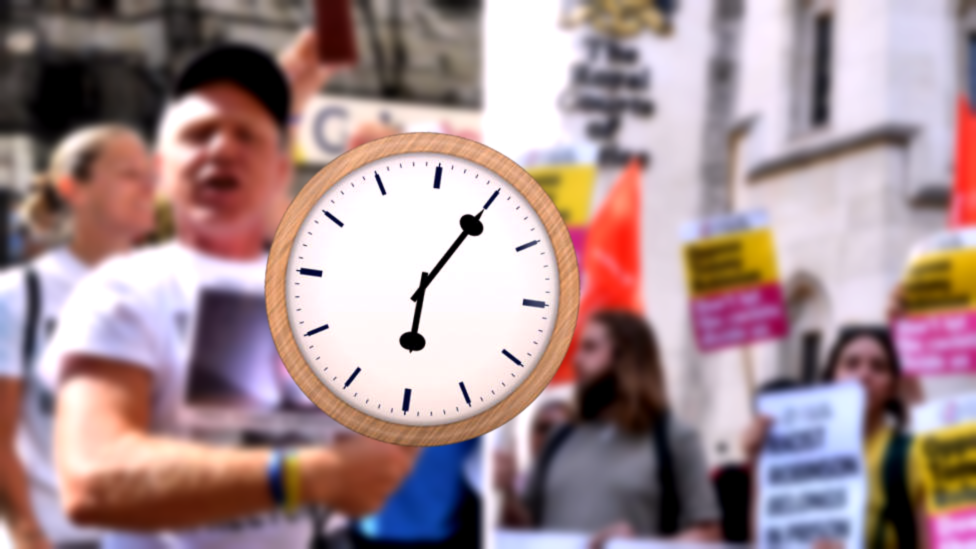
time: 6:05
